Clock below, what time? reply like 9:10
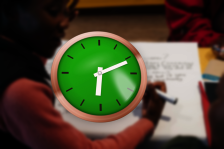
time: 6:11
